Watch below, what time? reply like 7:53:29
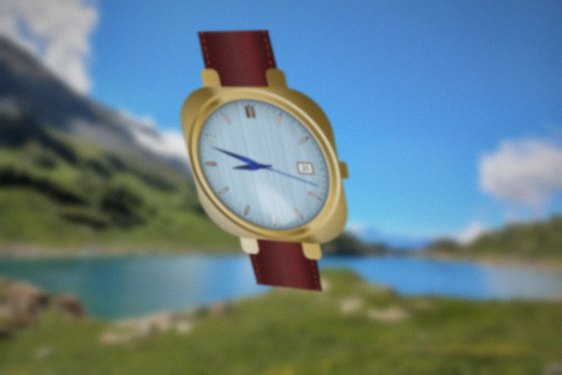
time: 8:48:18
